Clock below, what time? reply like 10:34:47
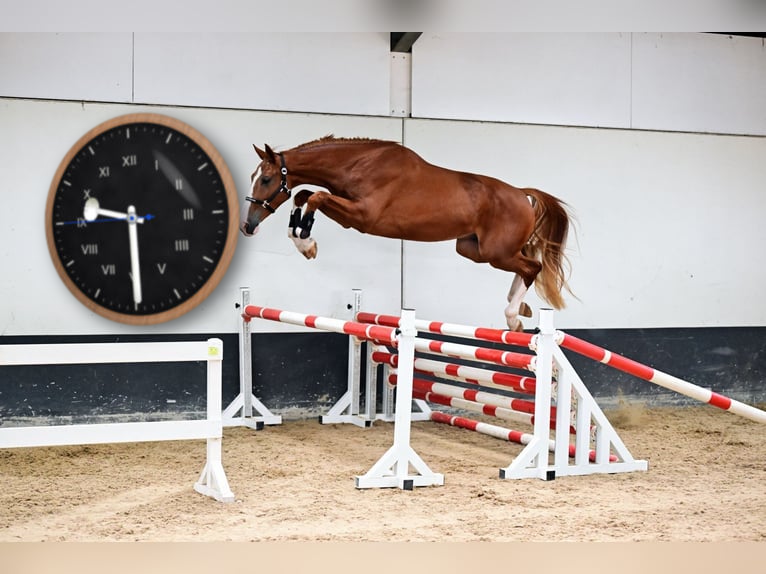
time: 9:29:45
